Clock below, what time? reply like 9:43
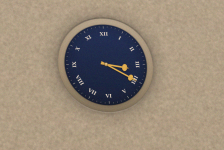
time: 3:20
